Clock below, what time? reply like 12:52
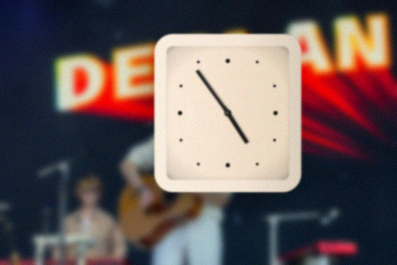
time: 4:54
